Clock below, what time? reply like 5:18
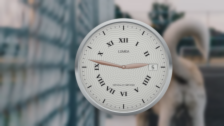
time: 2:47
